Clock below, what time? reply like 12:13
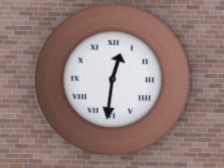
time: 12:31
